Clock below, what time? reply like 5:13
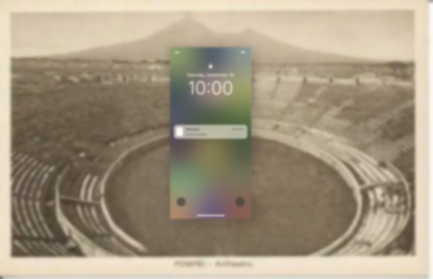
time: 10:00
